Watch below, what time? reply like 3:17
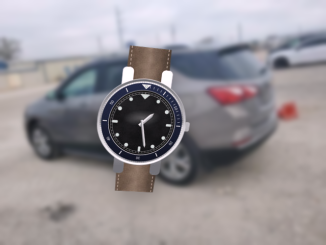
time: 1:28
